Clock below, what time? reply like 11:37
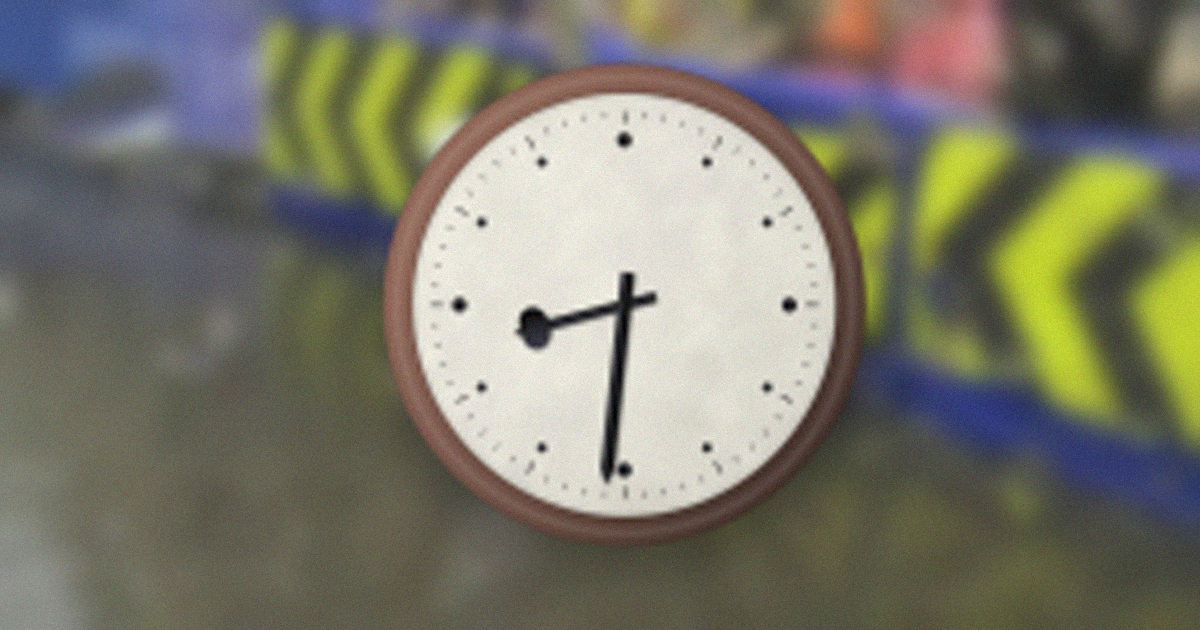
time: 8:31
